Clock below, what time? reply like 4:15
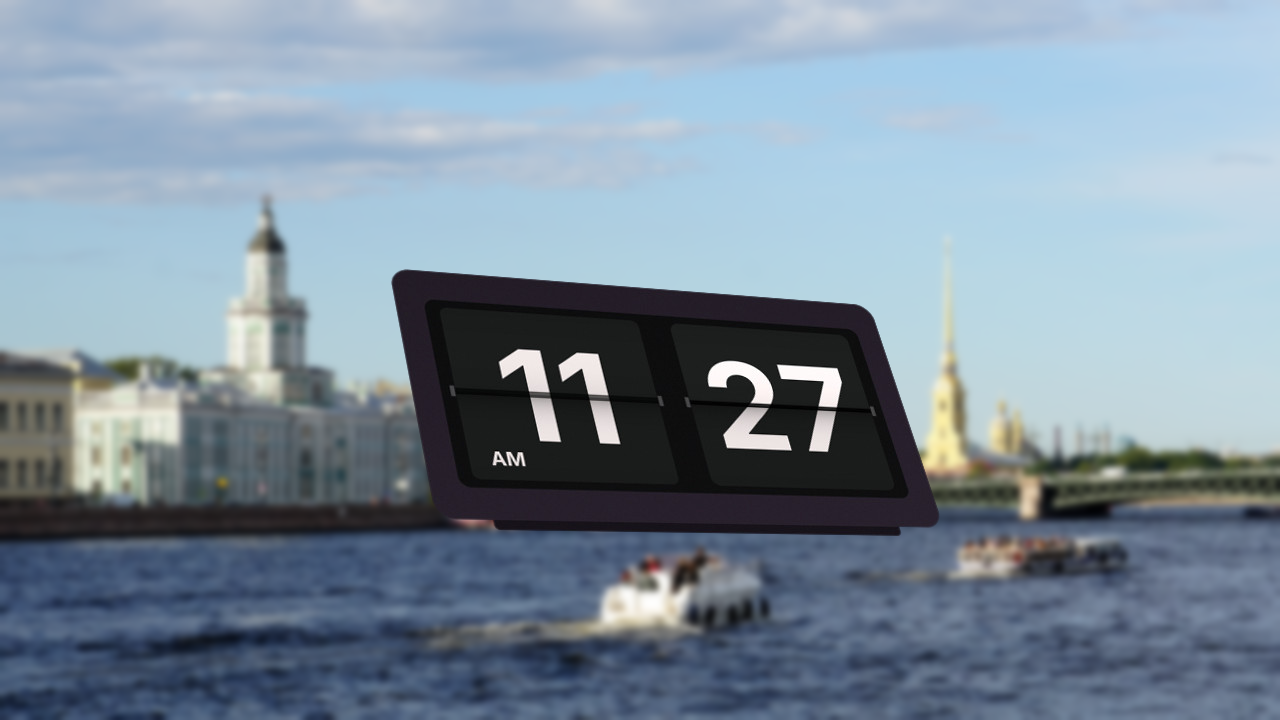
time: 11:27
